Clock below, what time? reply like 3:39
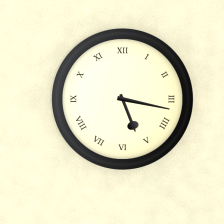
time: 5:17
